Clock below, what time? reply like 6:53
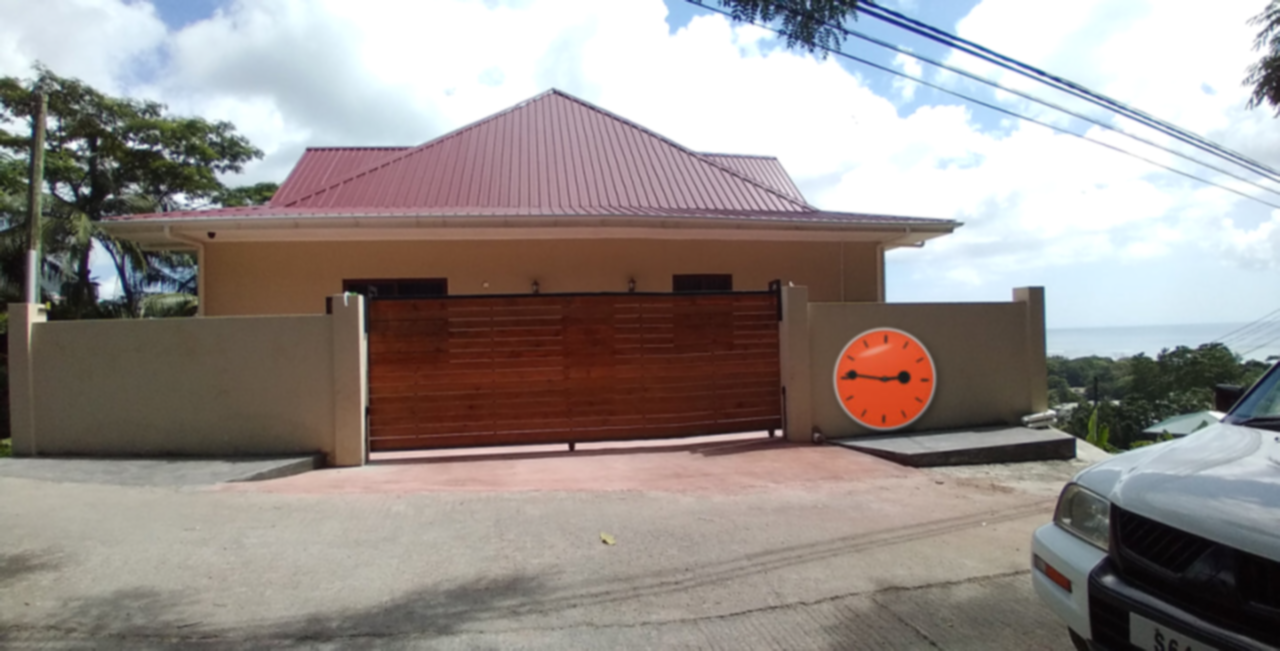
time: 2:46
